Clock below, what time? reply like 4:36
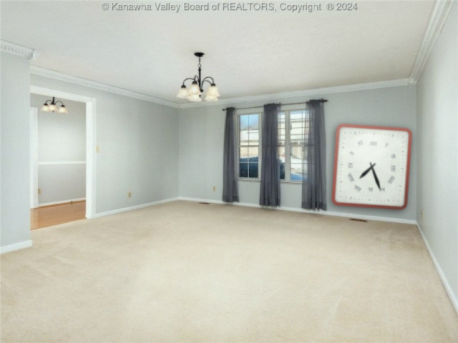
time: 7:26
